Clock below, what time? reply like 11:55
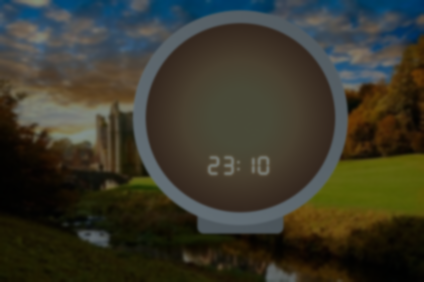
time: 23:10
